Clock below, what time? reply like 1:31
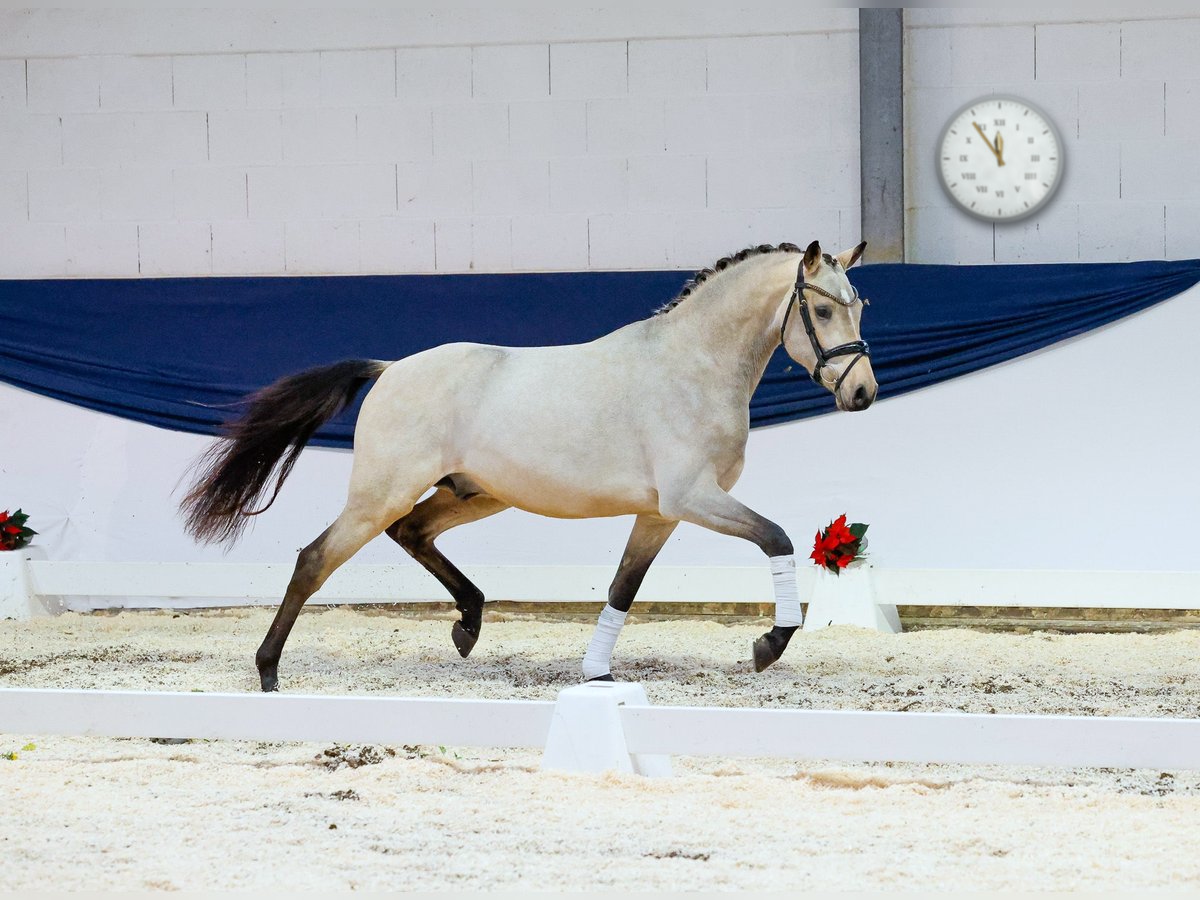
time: 11:54
